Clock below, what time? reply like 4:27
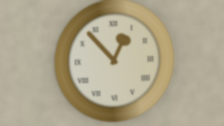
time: 12:53
